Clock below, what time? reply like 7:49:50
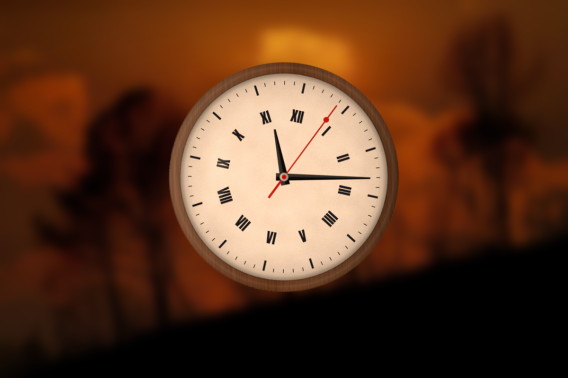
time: 11:13:04
